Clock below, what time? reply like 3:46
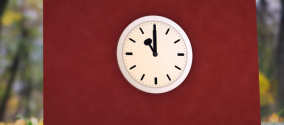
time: 11:00
